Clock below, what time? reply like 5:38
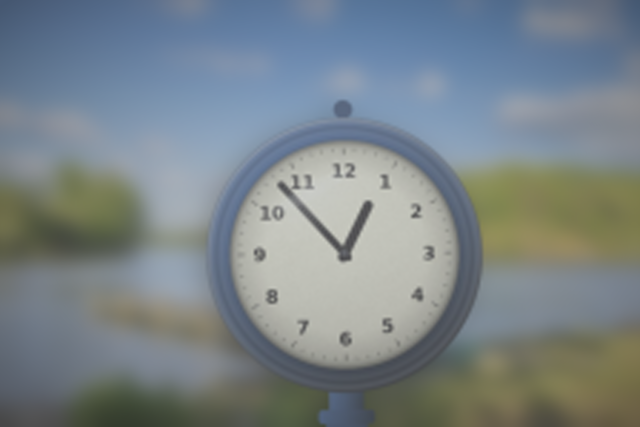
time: 12:53
